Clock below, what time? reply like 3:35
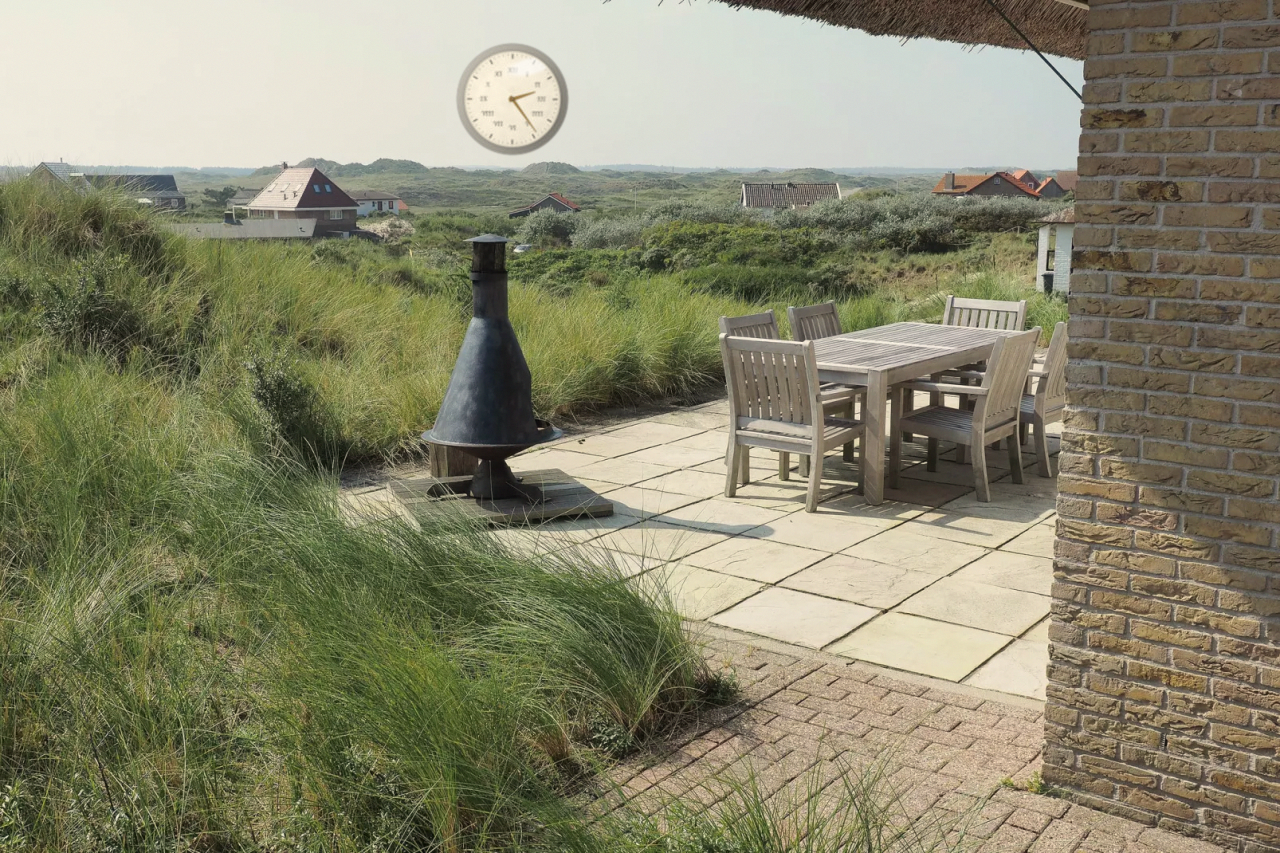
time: 2:24
